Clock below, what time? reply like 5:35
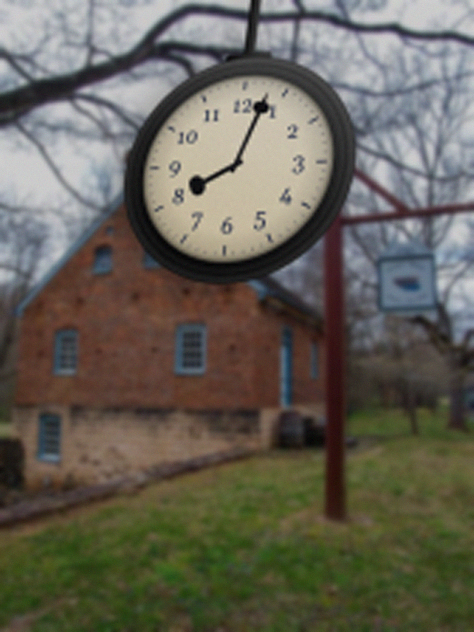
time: 8:03
